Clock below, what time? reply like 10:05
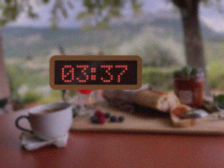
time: 3:37
